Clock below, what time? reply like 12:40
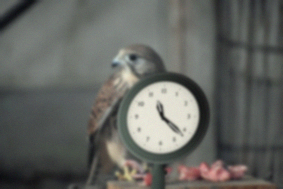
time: 11:22
